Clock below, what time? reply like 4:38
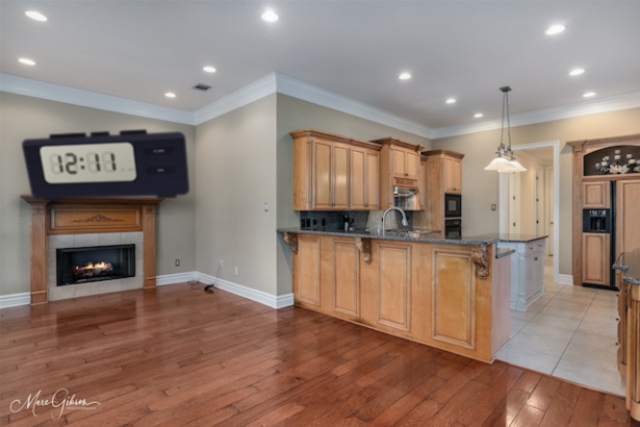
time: 12:11
